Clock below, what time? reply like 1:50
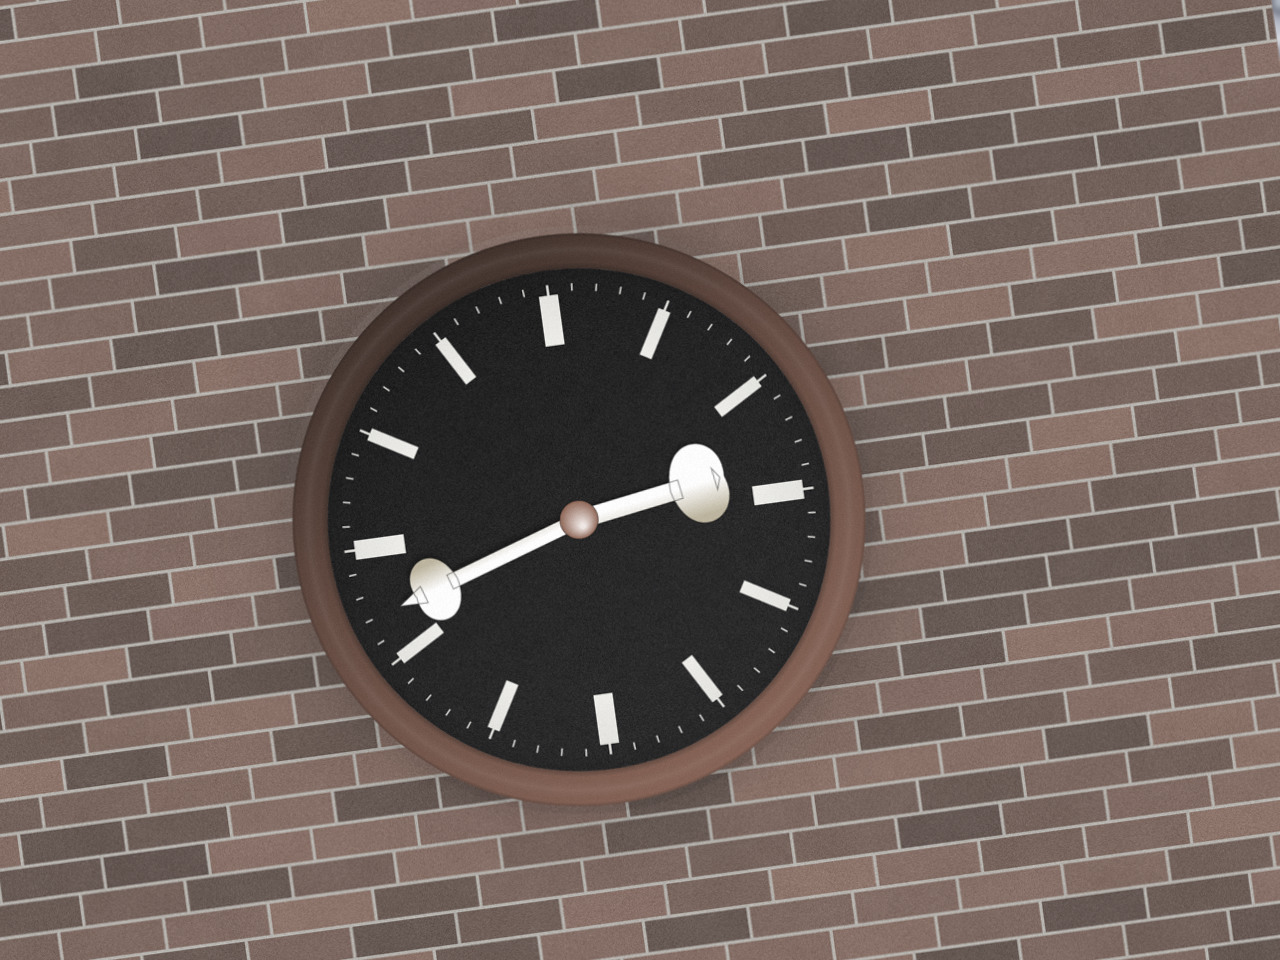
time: 2:42
